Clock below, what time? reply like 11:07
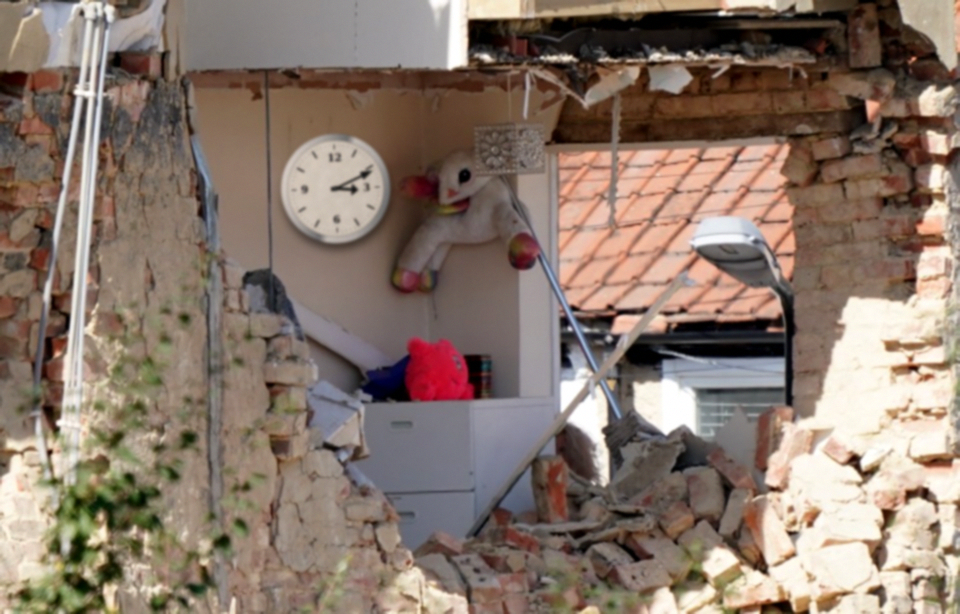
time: 3:11
